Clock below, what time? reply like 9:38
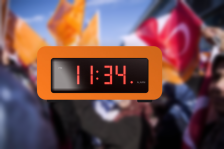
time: 11:34
